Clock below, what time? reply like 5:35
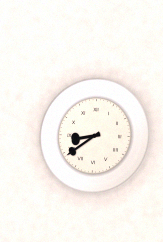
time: 8:39
